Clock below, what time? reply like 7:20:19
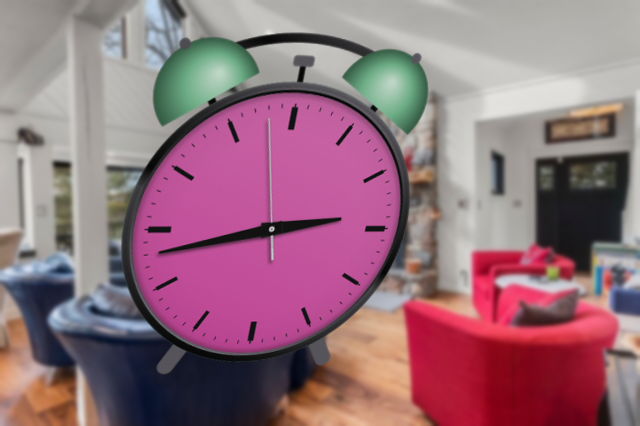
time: 2:42:58
